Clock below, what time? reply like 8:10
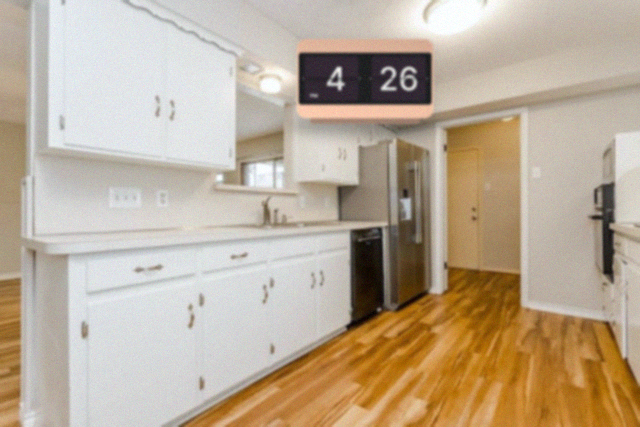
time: 4:26
